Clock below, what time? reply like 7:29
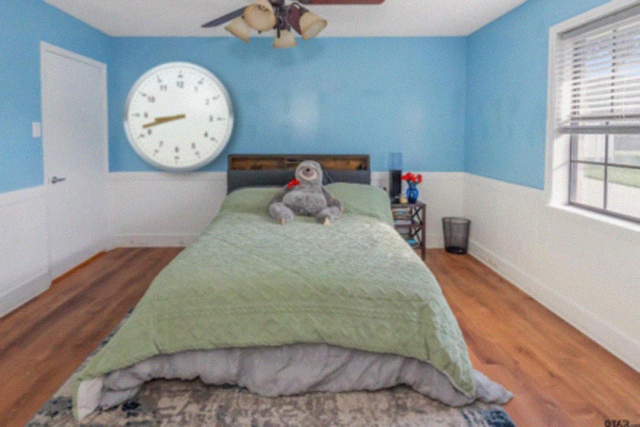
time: 8:42
